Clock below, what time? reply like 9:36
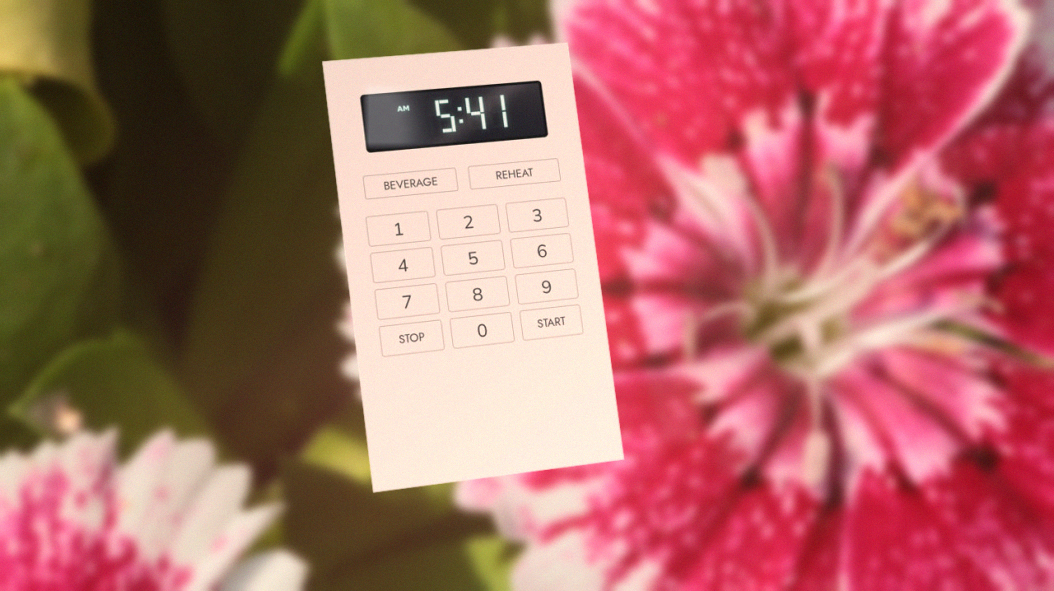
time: 5:41
